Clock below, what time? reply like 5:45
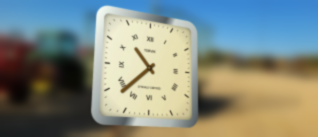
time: 10:38
